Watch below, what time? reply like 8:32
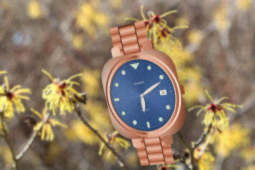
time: 6:11
